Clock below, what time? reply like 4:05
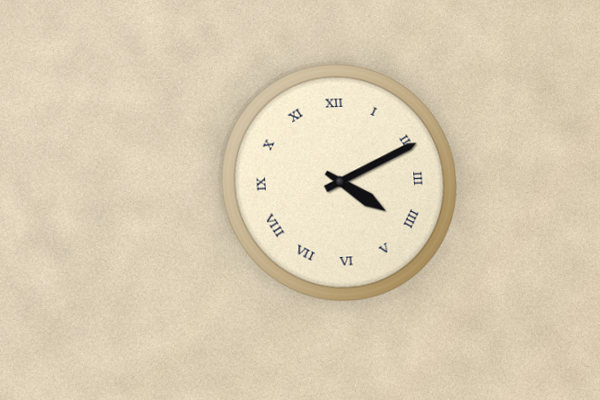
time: 4:11
